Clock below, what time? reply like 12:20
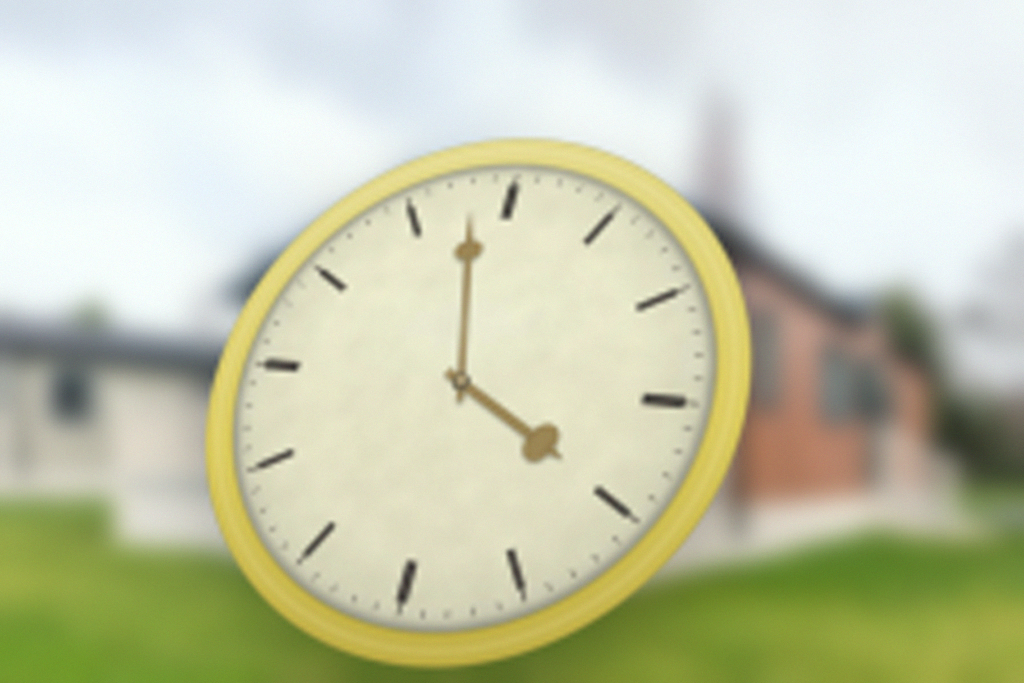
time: 3:58
